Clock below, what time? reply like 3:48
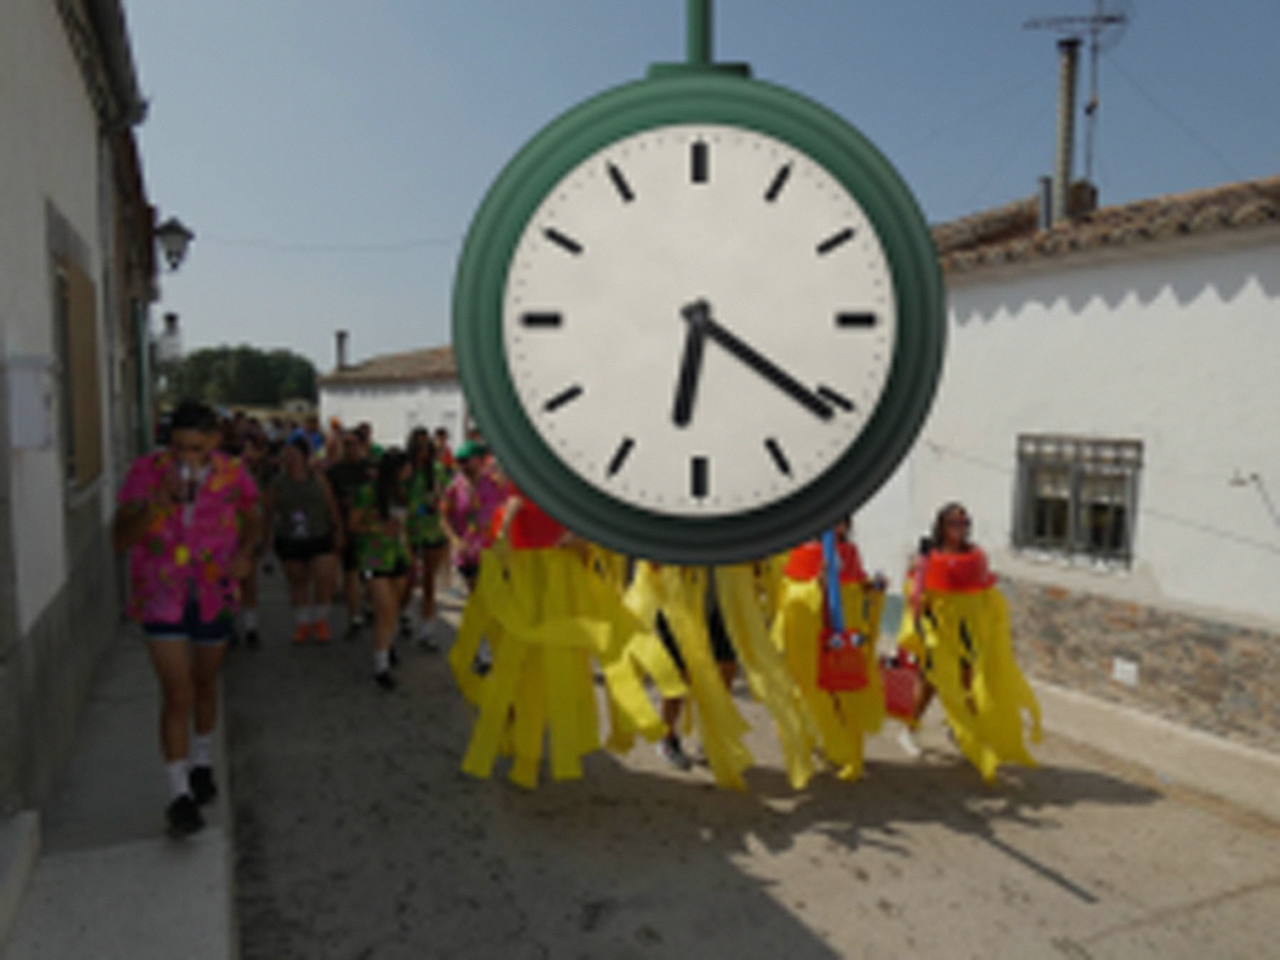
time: 6:21
